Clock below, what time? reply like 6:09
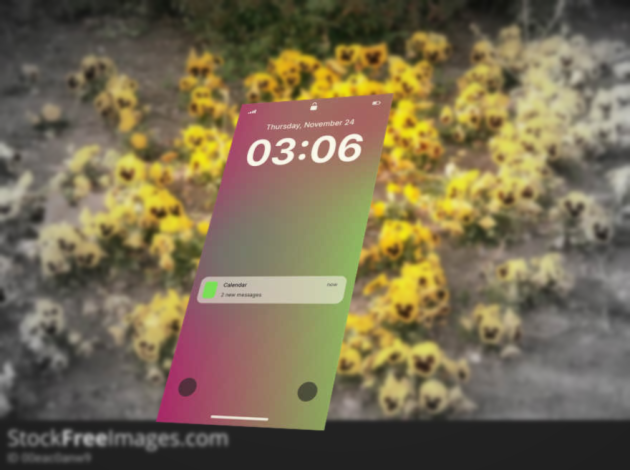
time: 3:06
